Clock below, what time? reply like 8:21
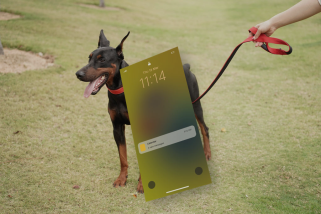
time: 11:14
